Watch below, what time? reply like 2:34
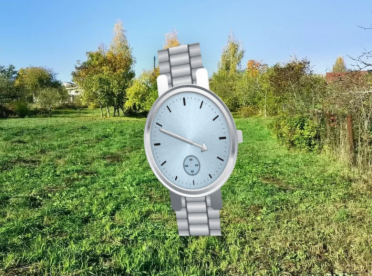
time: 3:49
